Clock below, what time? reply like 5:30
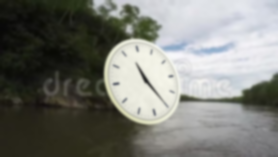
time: 11:25
